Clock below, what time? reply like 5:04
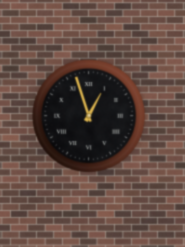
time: 12:57
